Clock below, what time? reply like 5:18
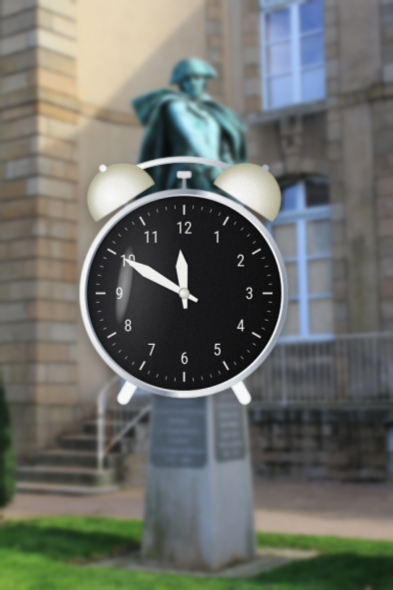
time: 11:50
